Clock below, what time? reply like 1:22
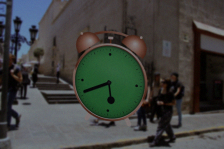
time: 5:41
